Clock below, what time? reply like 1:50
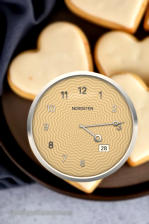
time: 4:14
